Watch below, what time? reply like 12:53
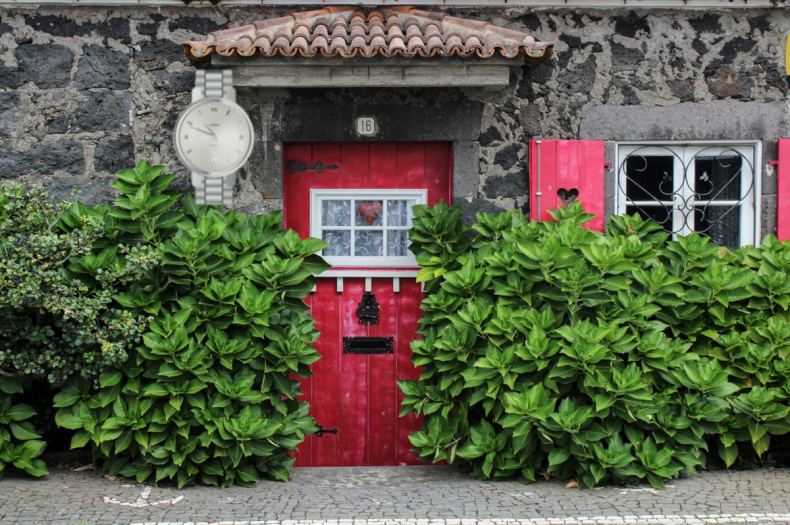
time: 10:49
